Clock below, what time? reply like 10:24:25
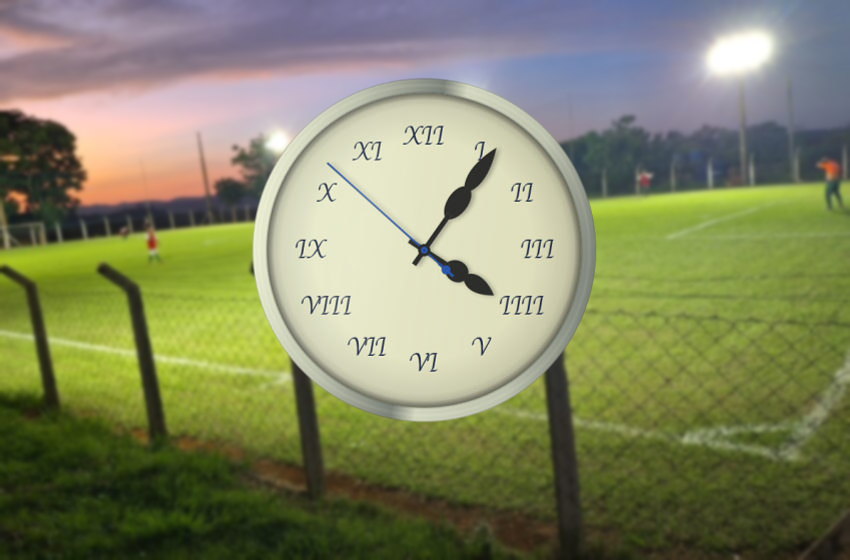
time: 4:05:52
